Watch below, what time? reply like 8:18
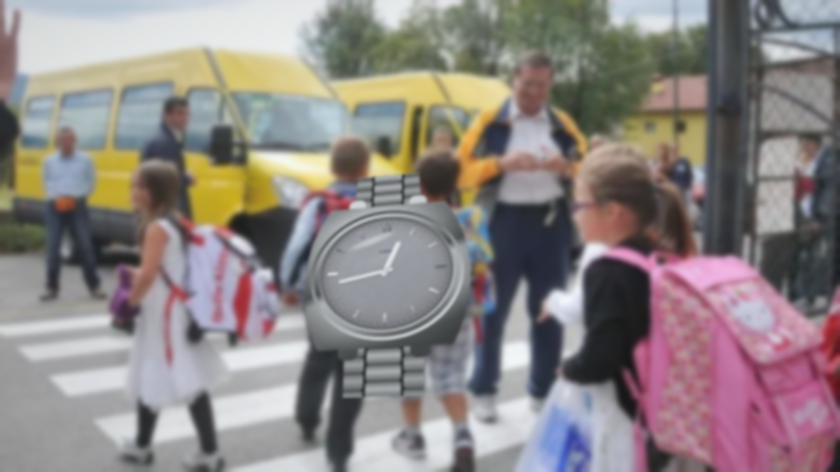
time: 12:43
